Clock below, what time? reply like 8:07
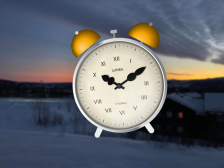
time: 10:10
